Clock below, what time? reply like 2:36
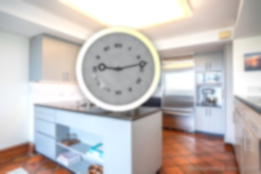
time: 9:13
